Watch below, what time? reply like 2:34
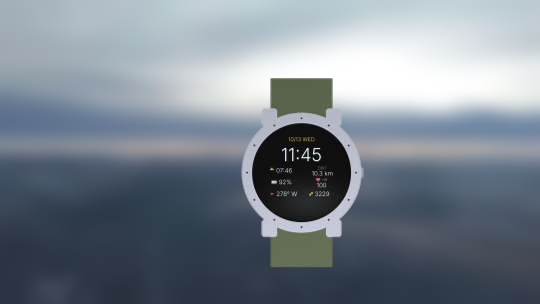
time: 11:45
